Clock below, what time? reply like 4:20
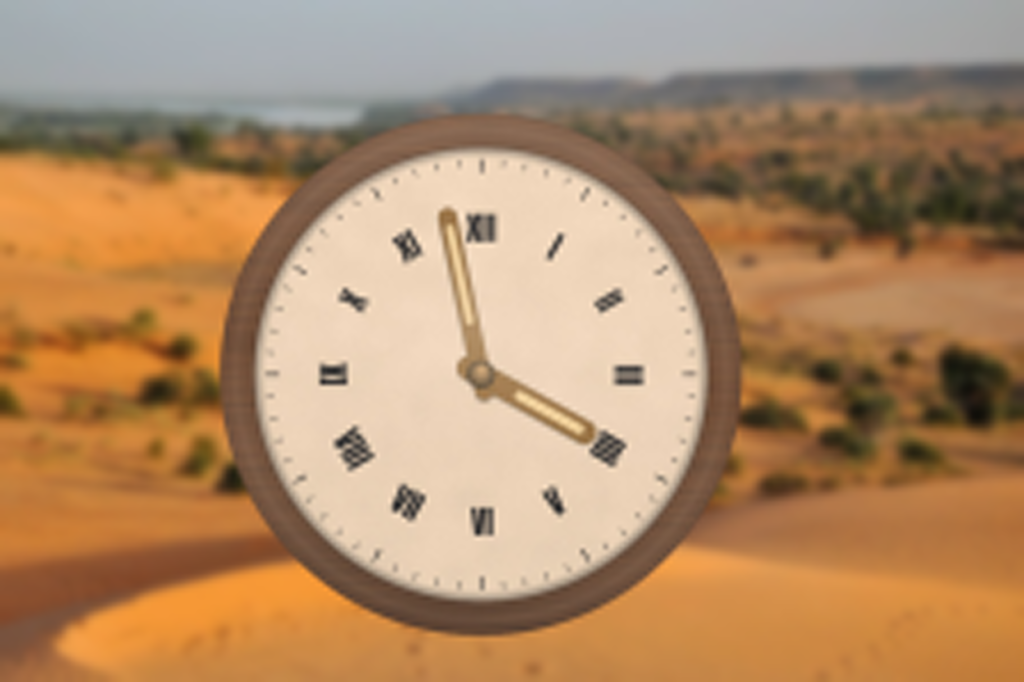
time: 3:58
